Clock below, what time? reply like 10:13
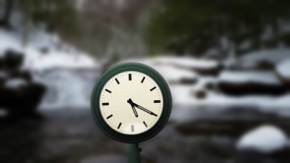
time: 5:20
